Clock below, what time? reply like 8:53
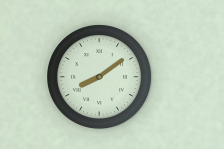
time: 8:09
